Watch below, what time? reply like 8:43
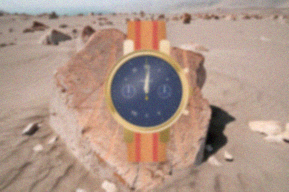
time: 12:01
